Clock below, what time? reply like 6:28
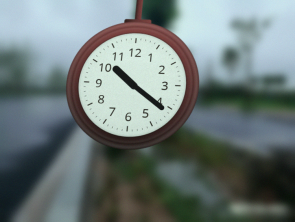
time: 10:21
